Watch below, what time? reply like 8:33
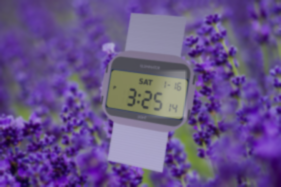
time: 3:25
